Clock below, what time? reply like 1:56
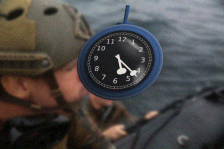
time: 5:22
